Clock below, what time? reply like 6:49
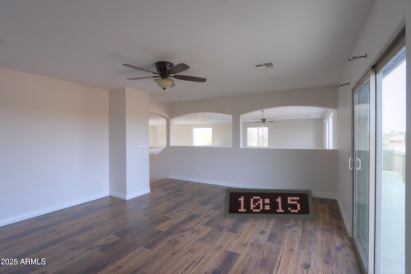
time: 10:15
